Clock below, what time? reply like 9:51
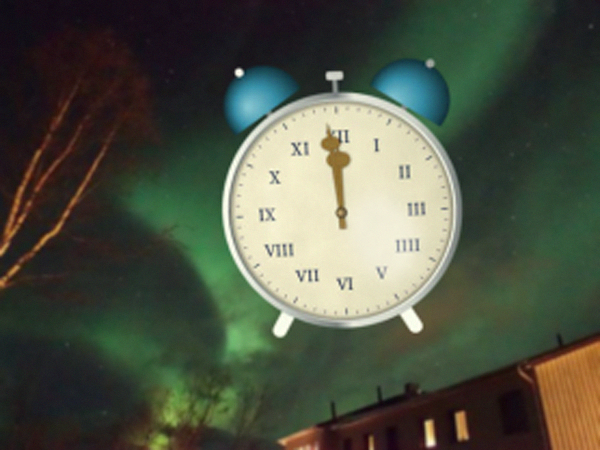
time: 11:59
